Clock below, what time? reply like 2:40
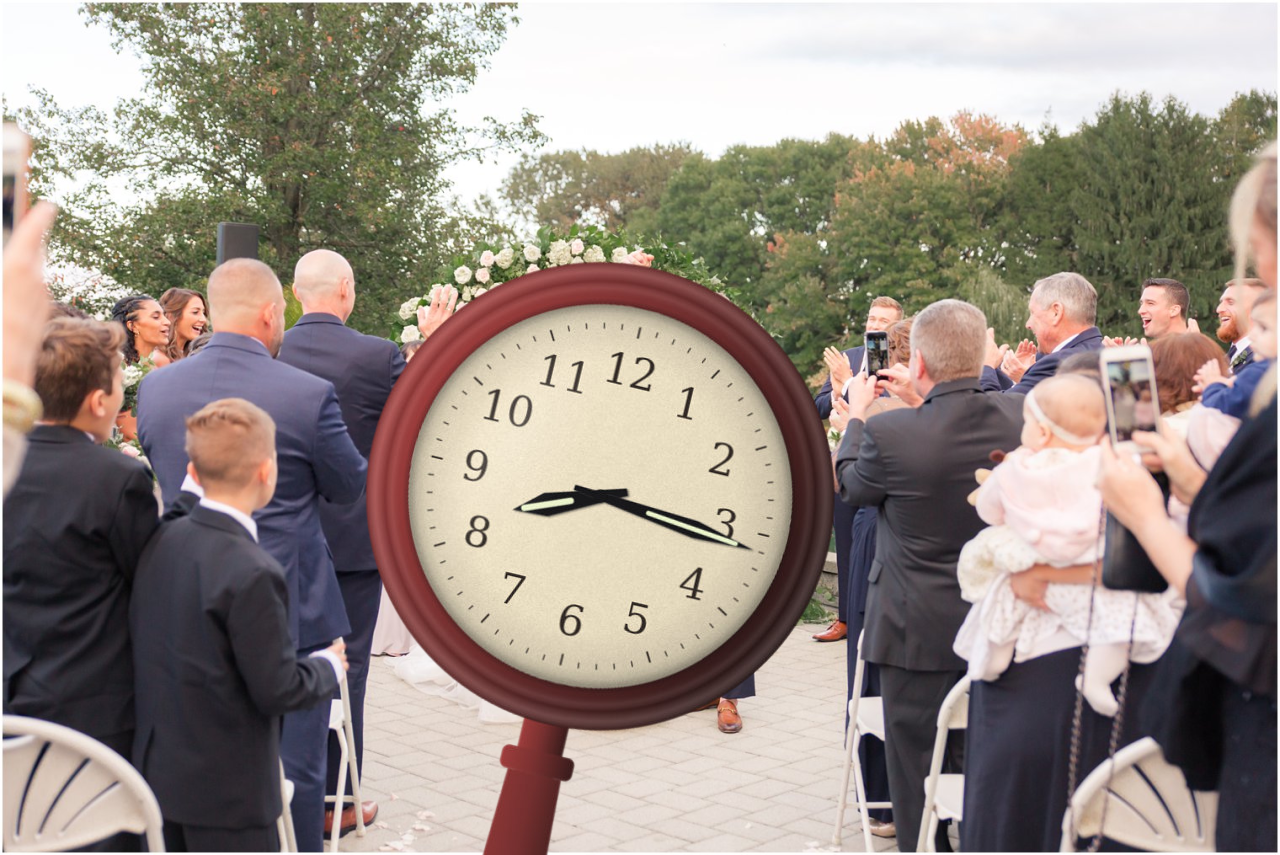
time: 8:16
